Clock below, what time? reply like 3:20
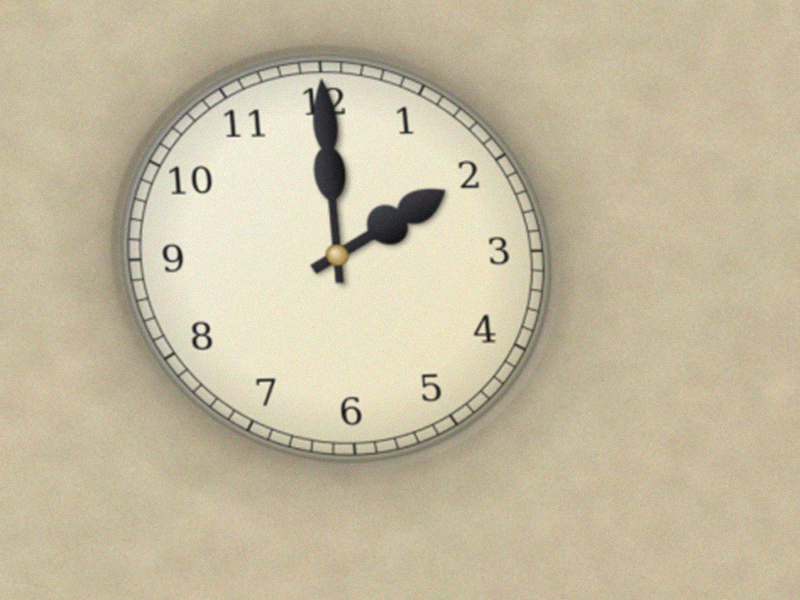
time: 2:00
